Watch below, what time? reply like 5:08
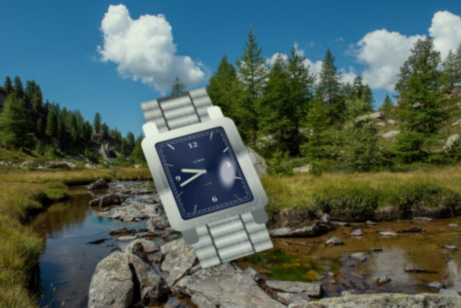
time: 9:42
